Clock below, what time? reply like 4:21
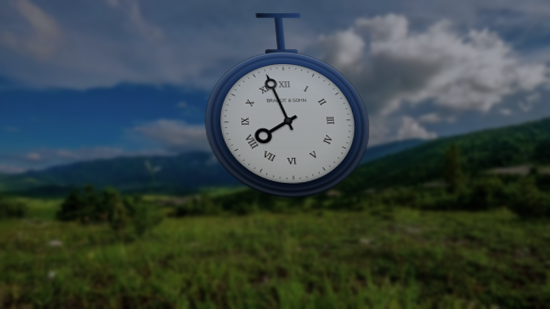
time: 7:57
